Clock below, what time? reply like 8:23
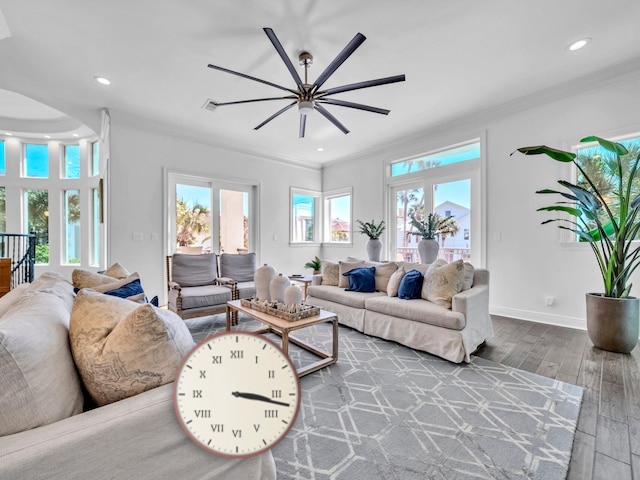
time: 3:17
